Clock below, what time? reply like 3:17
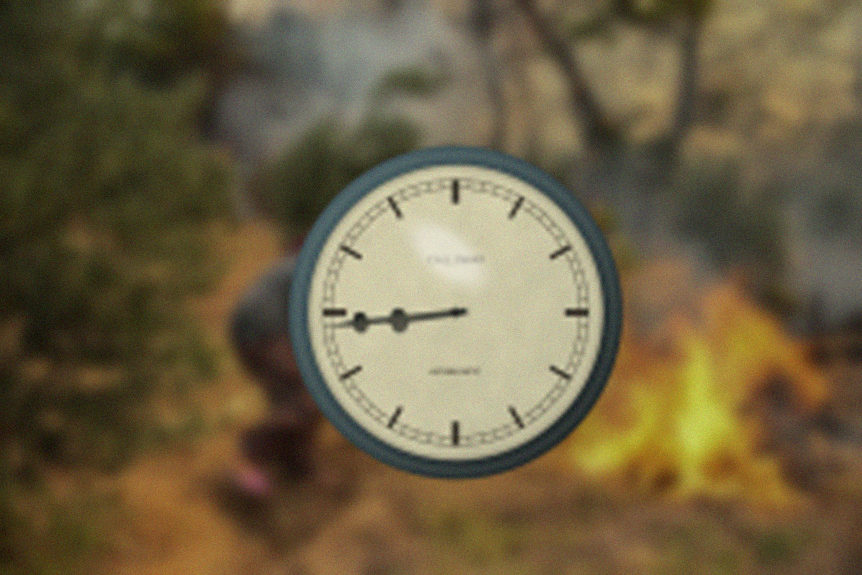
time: 8:44
